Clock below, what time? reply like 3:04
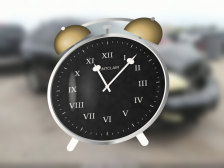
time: 11:07
